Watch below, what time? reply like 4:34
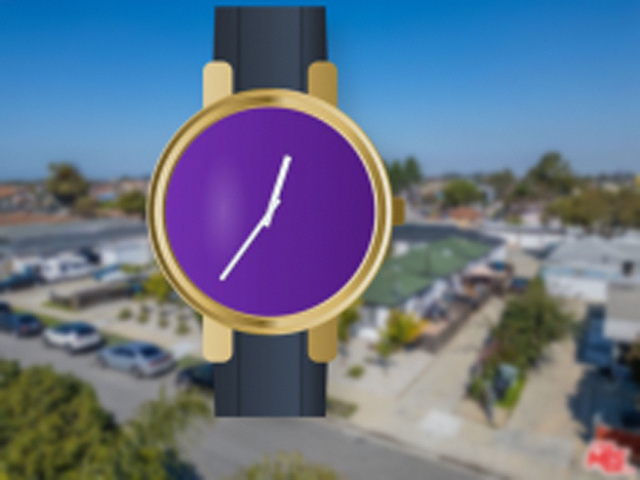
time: 12:36
